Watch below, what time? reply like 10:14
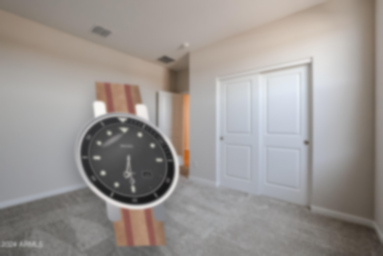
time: 6:30
